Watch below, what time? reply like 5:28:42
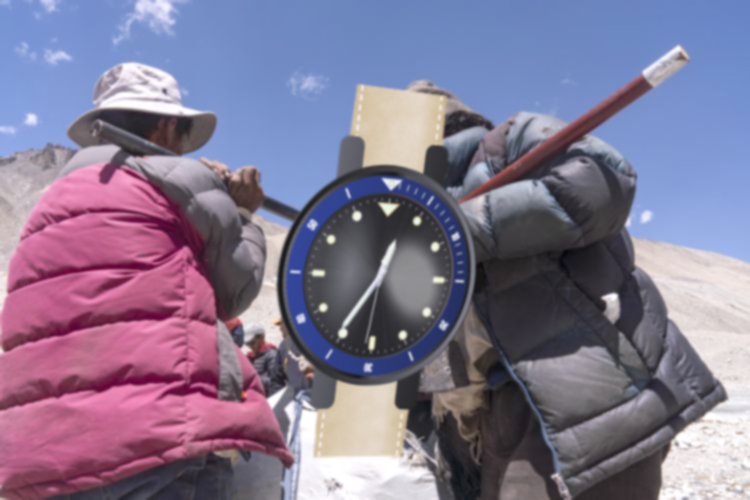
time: 12:35:31
